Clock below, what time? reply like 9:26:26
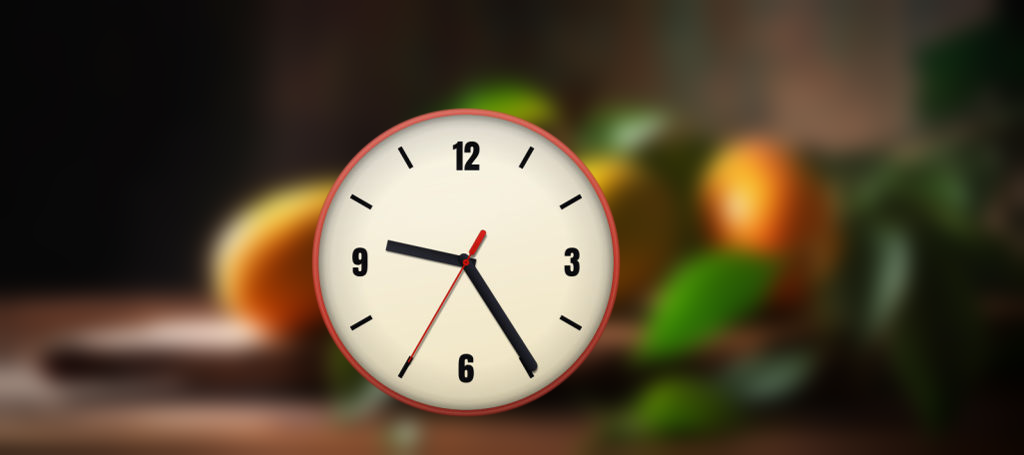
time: 9:24:35
